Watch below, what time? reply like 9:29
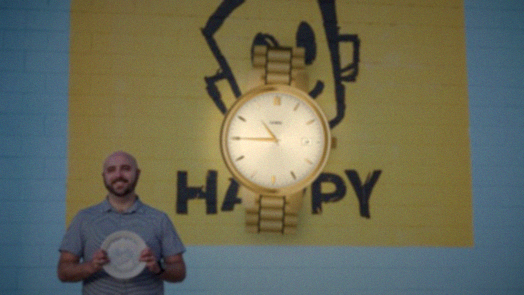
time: 10:45
